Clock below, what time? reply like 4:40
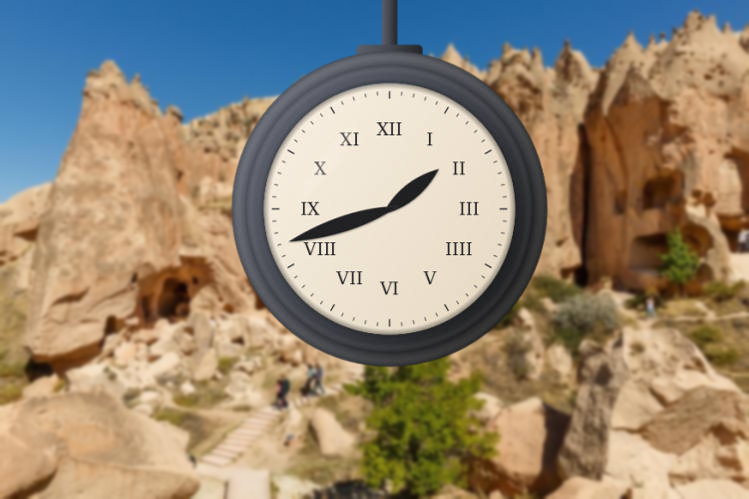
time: 1:42
